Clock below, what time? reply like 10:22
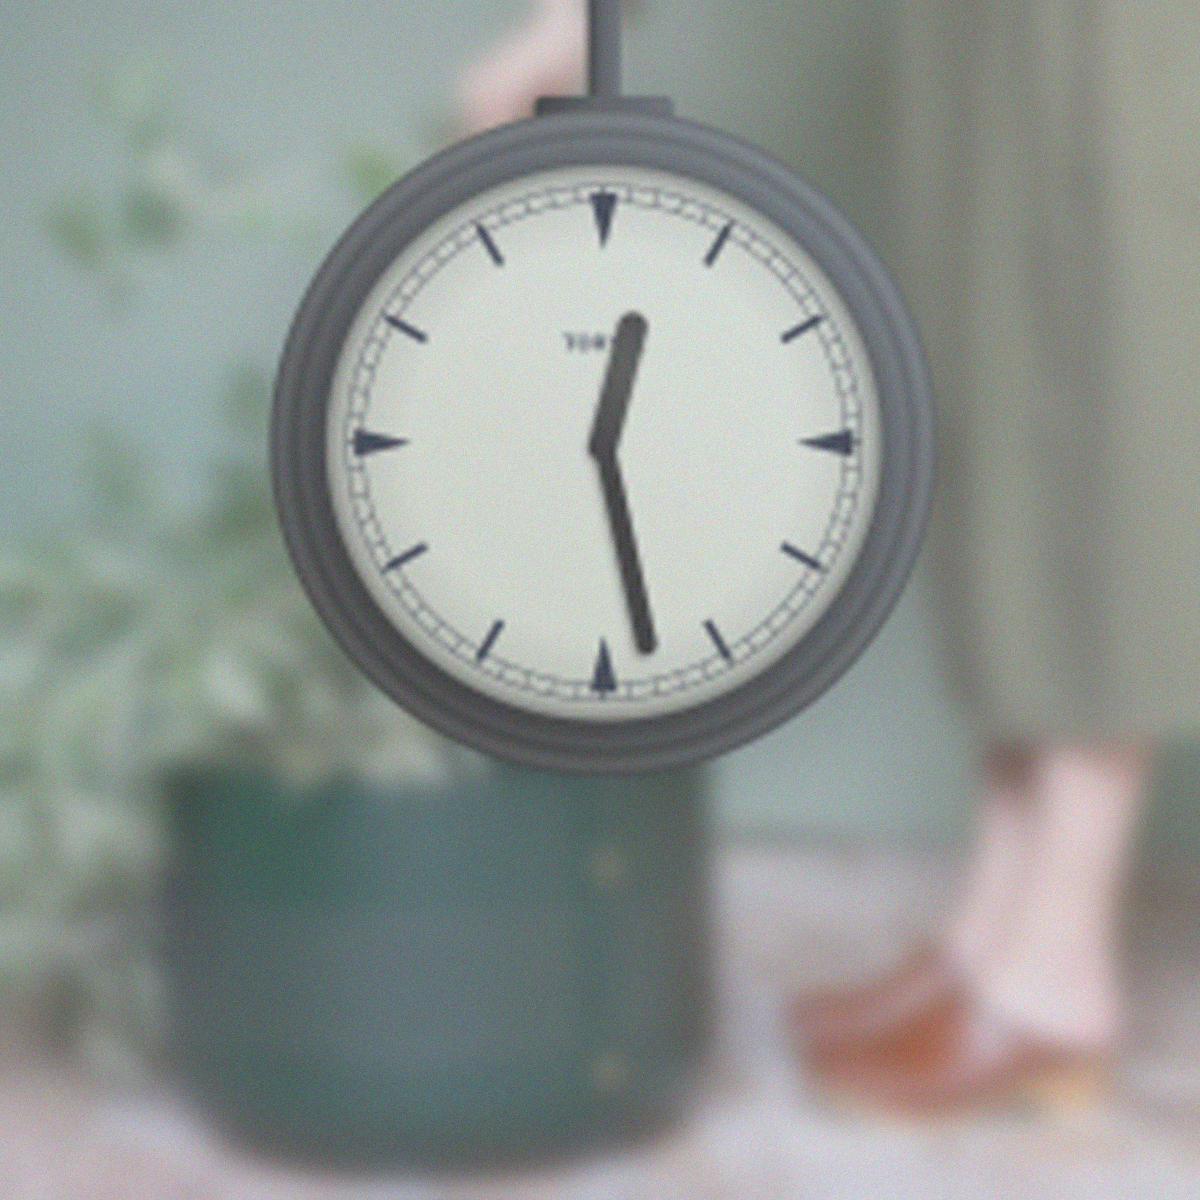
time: 12:28
